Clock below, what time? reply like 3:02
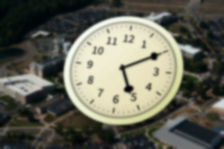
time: 5:10
